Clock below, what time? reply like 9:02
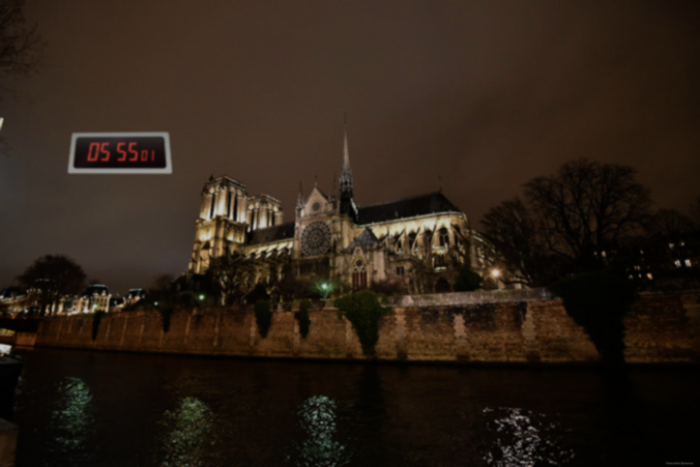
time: 5:55
